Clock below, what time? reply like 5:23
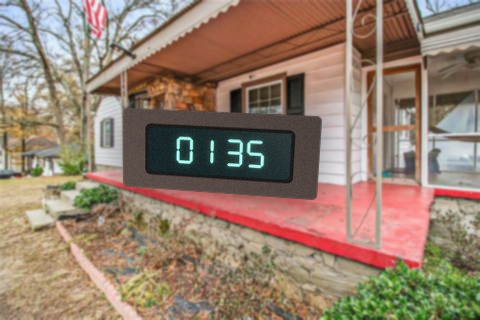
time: 1:35
